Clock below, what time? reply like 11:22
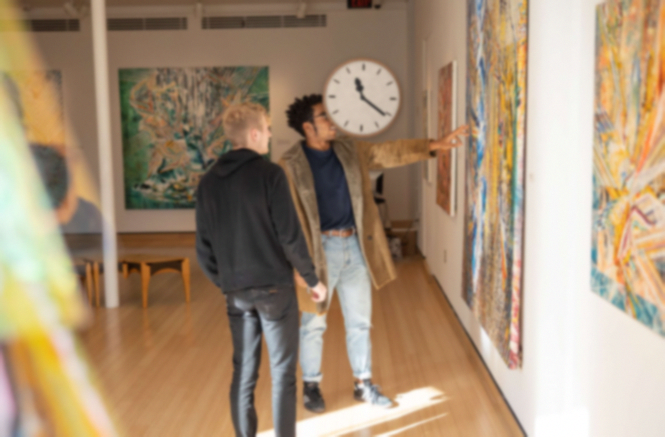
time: 11:21
